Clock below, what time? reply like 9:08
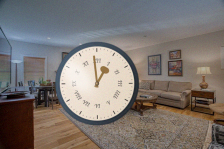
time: 12:59
